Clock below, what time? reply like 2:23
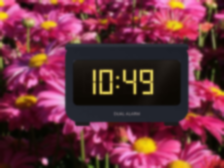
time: 10:49
